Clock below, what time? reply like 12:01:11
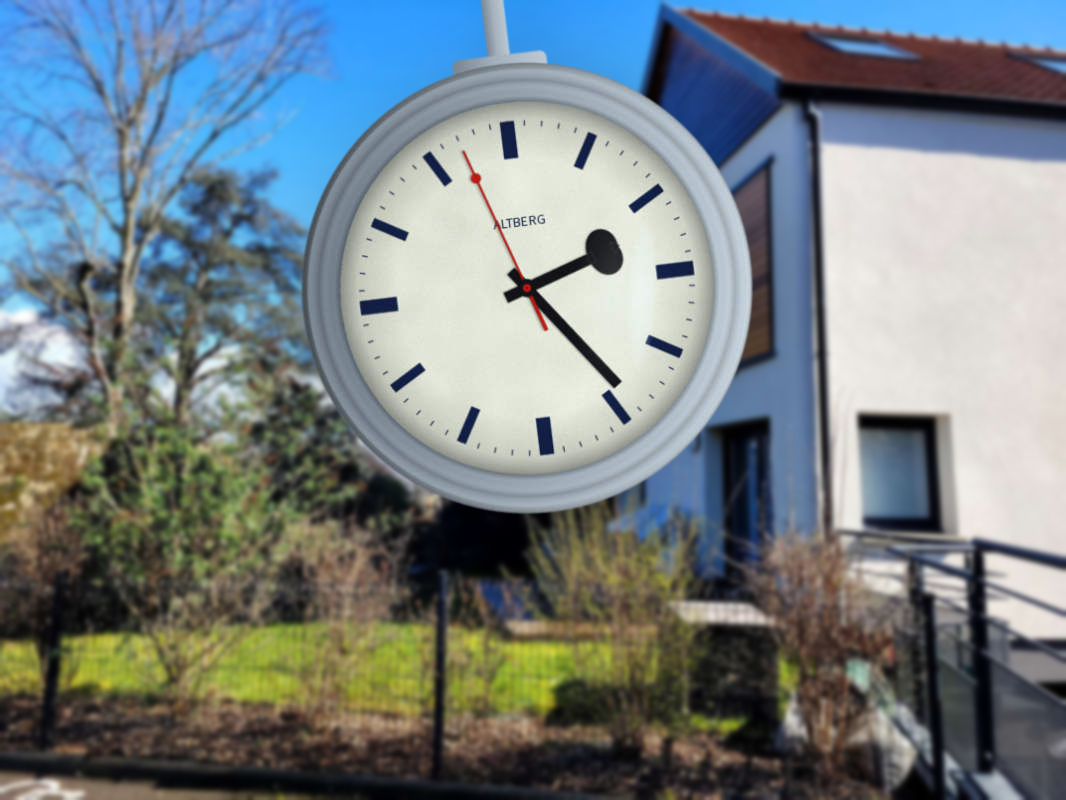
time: 2:23:57
